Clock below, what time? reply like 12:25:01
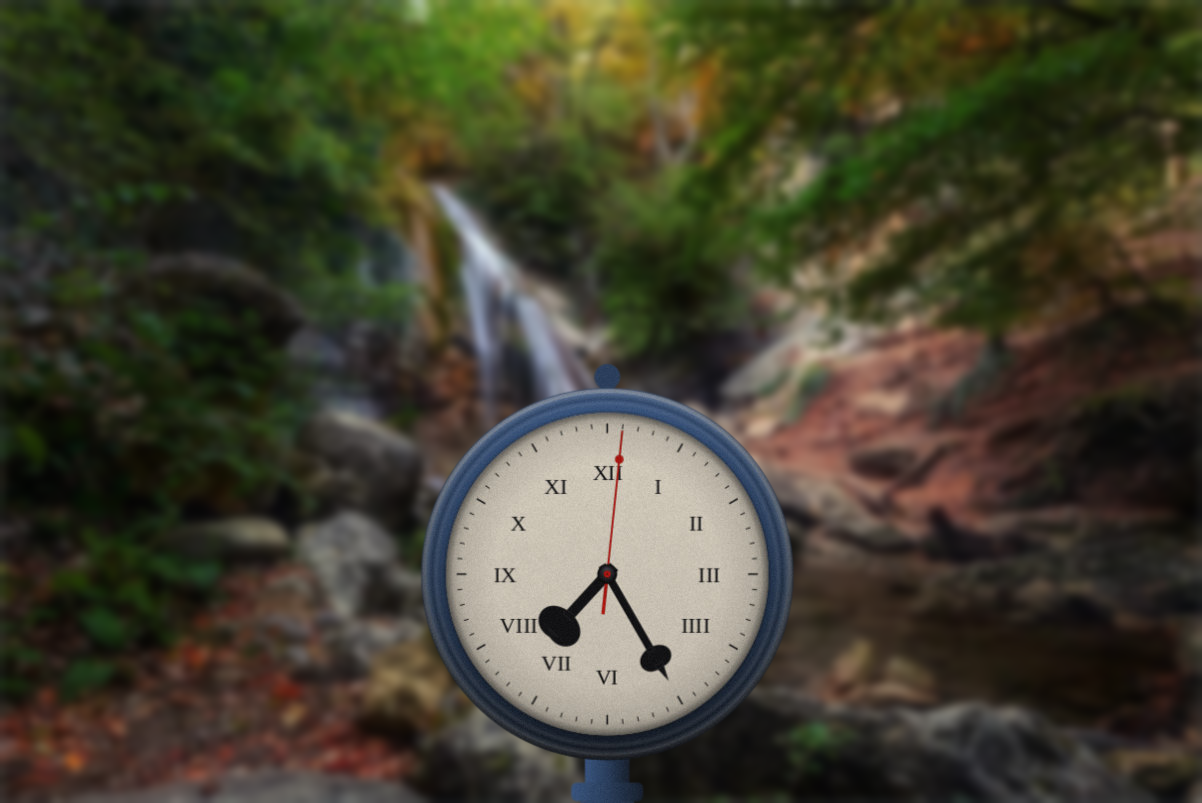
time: 7:25:01
